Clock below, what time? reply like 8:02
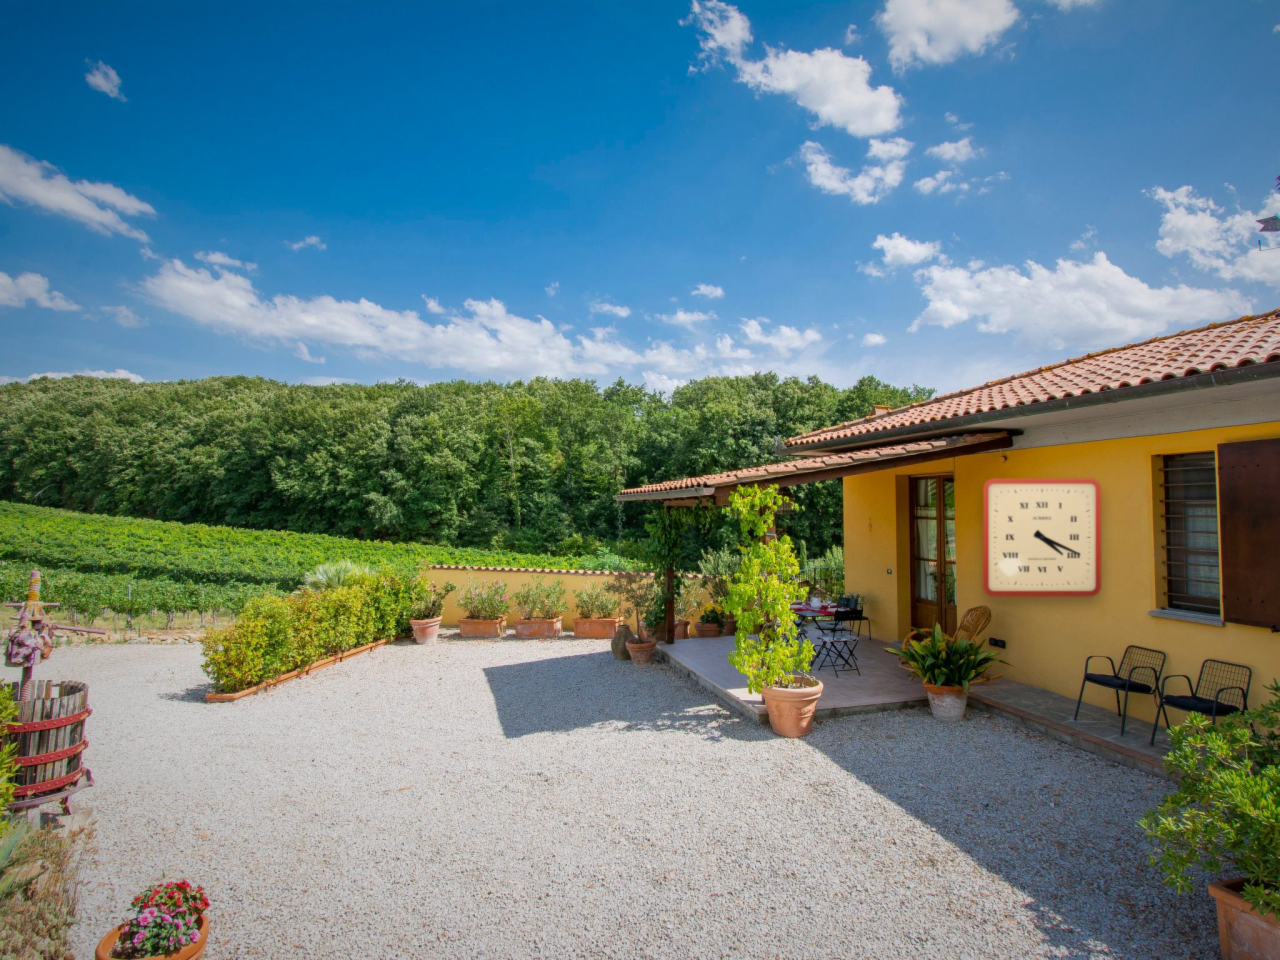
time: 4:19
